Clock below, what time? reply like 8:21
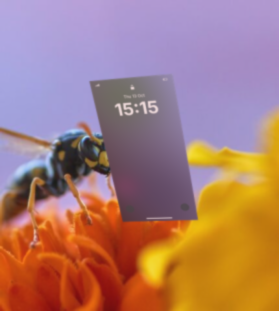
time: 15:15
